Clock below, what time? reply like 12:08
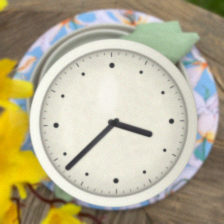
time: 3:38
